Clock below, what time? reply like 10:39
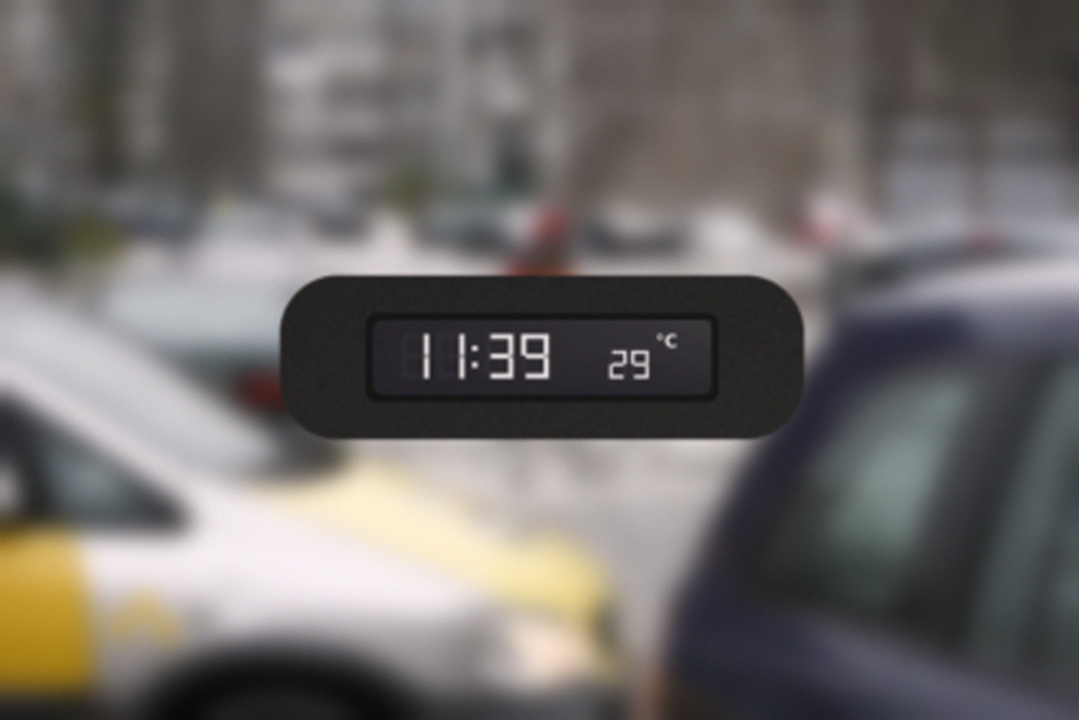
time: 11:39
